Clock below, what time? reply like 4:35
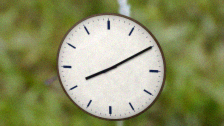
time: 8:10
